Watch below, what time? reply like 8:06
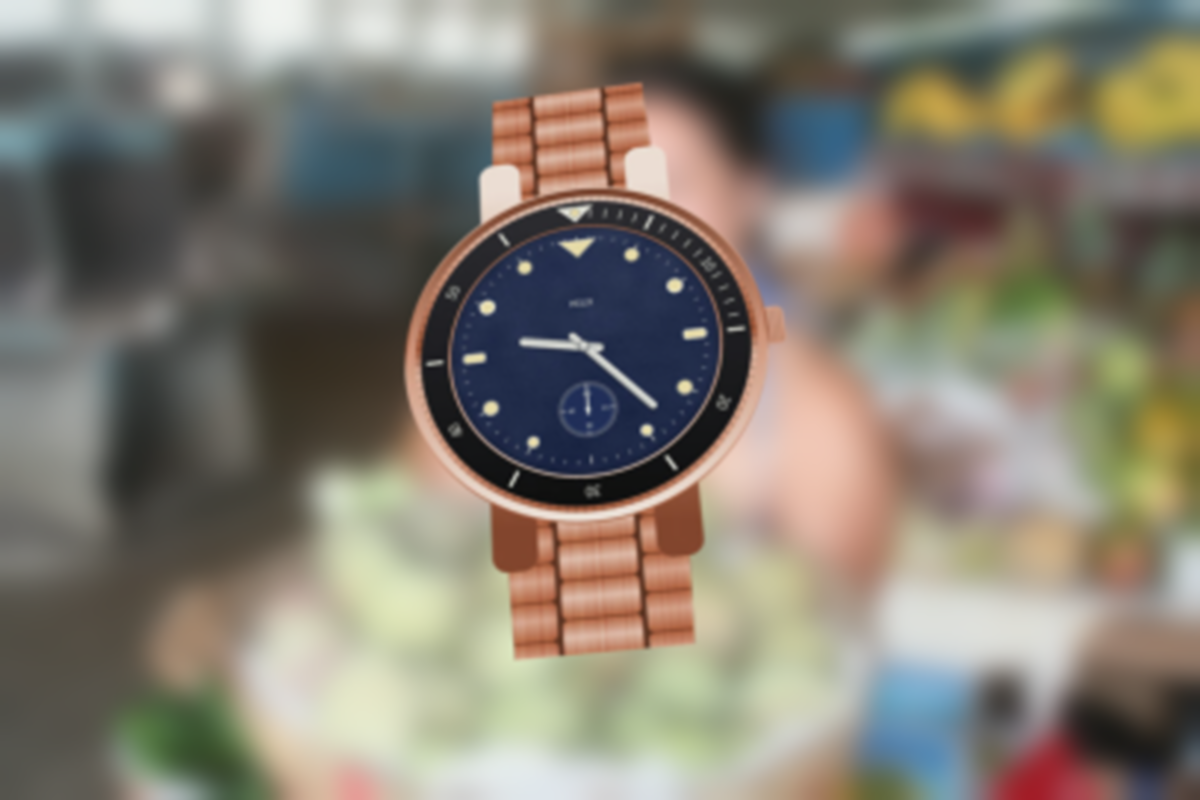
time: 9:23
